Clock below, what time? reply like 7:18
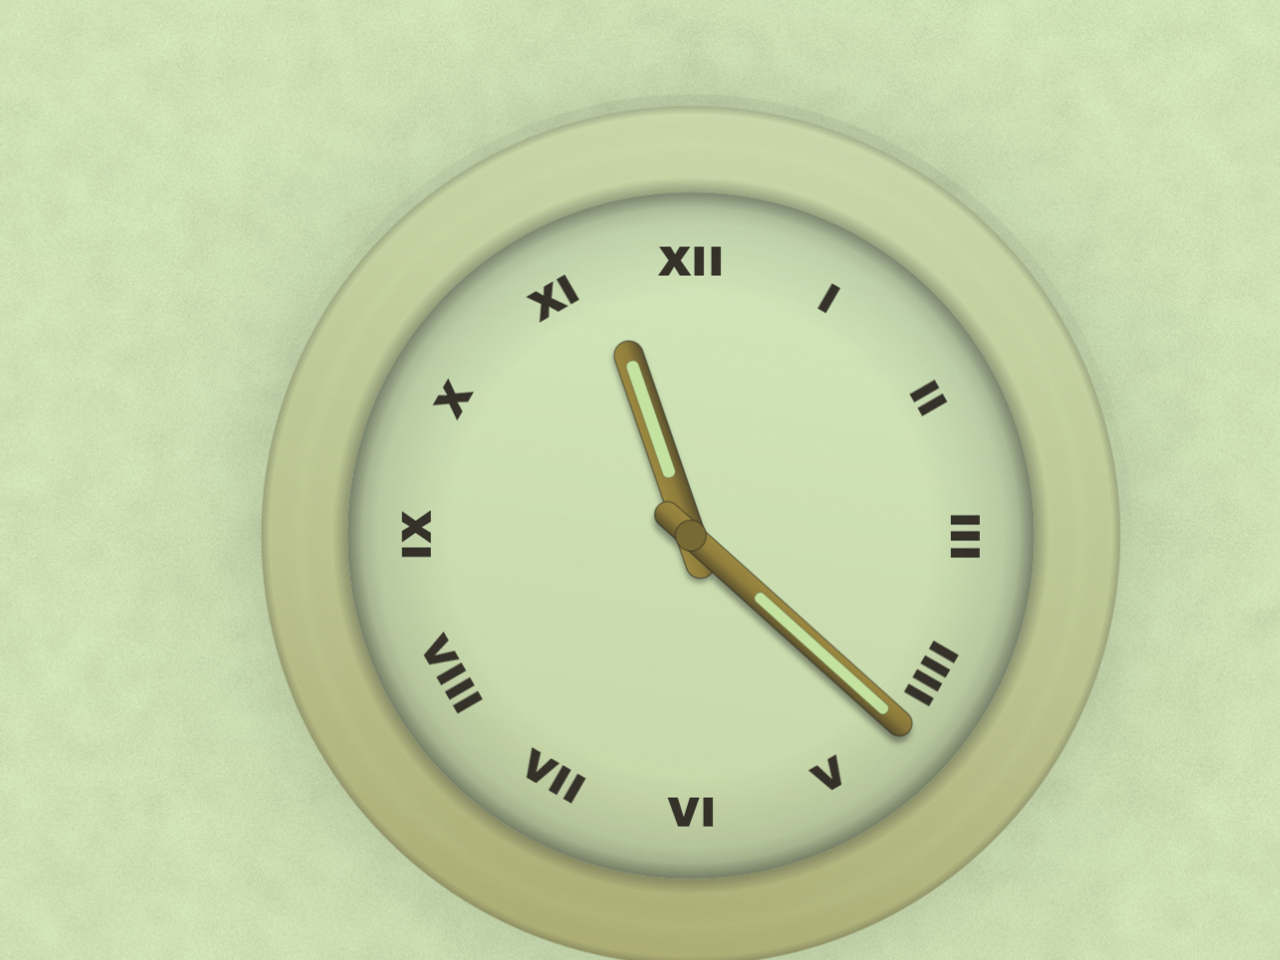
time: 11:22
